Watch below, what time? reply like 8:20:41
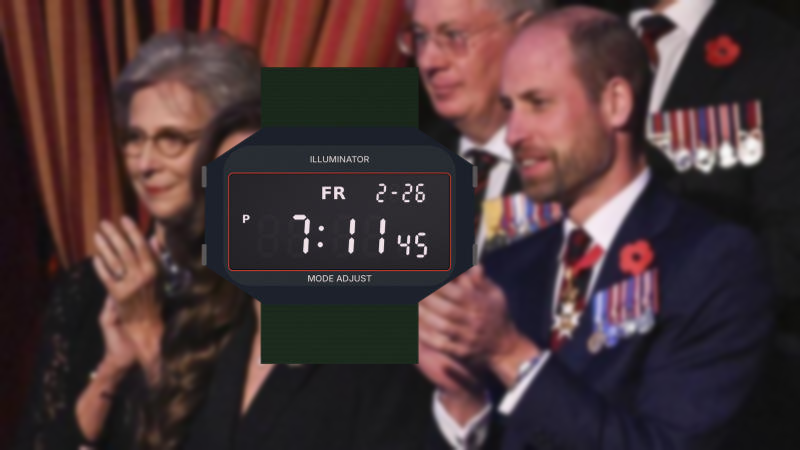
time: 7:11:45
